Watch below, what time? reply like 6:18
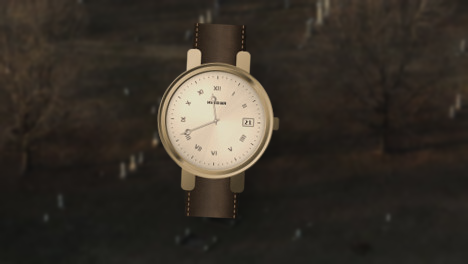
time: 11:41
